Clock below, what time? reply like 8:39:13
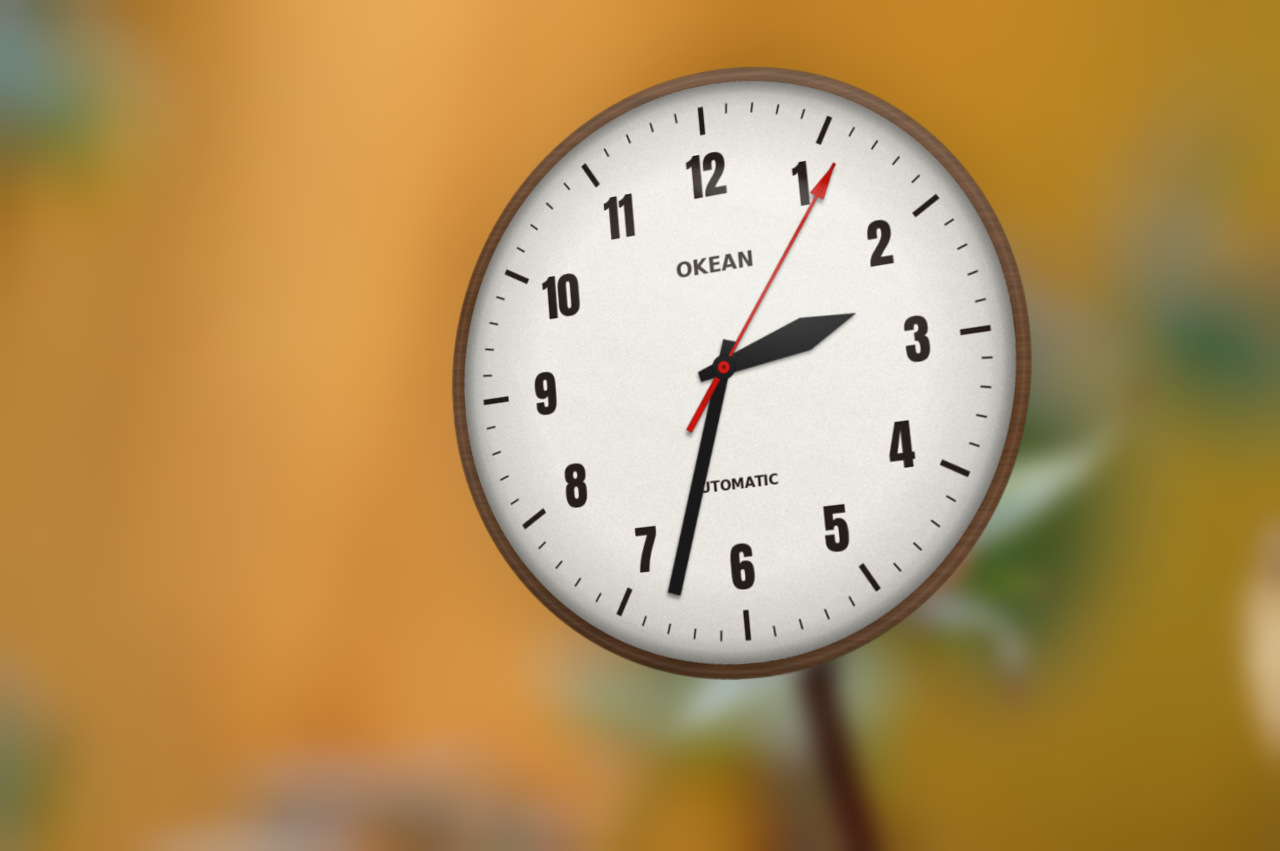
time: 2:33:06
